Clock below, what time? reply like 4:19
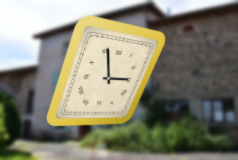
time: 2:56
